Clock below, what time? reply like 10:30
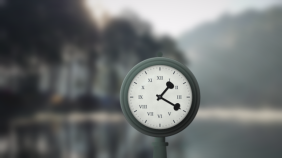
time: 1:20
